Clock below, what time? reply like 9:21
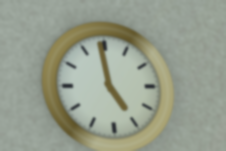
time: 4:59
